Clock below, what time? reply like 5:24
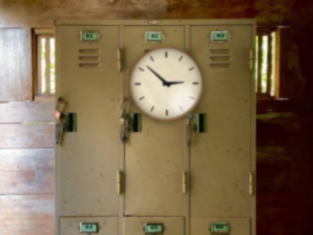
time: 2:52
